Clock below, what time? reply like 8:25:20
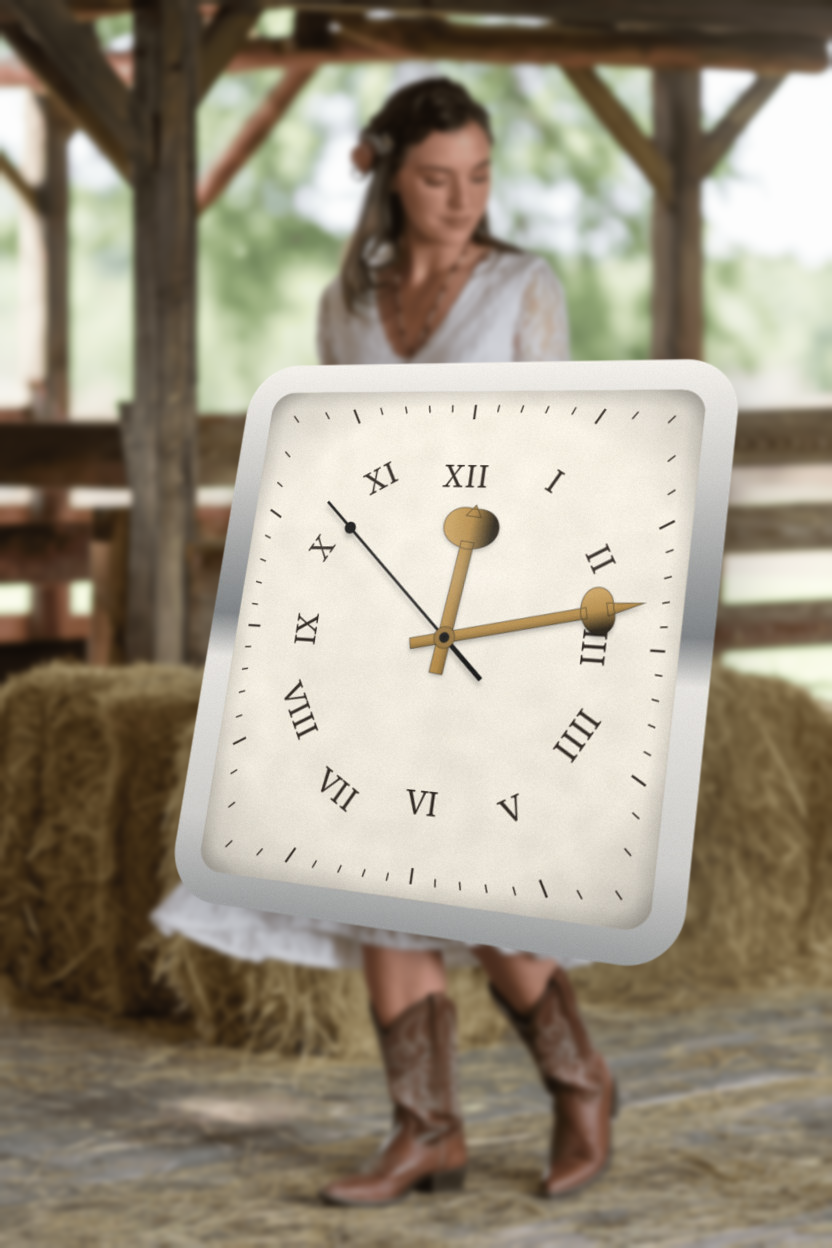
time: 12:12:52
